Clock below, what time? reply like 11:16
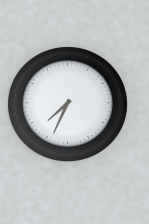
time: 7:34
